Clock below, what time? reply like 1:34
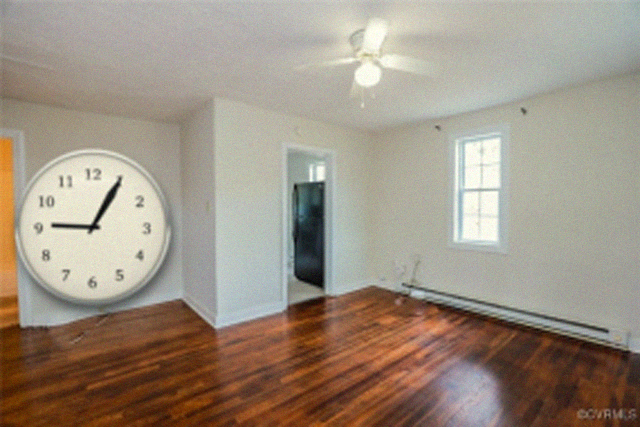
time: 9:05
